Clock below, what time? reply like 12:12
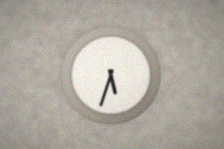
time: 5:33
